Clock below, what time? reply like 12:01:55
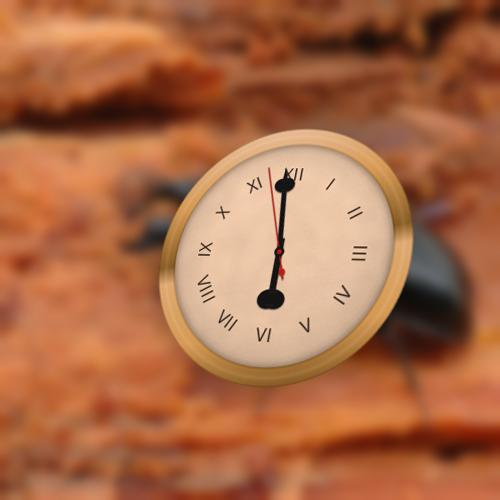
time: 5:58:57
